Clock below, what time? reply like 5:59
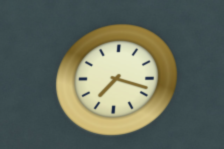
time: 7:18
